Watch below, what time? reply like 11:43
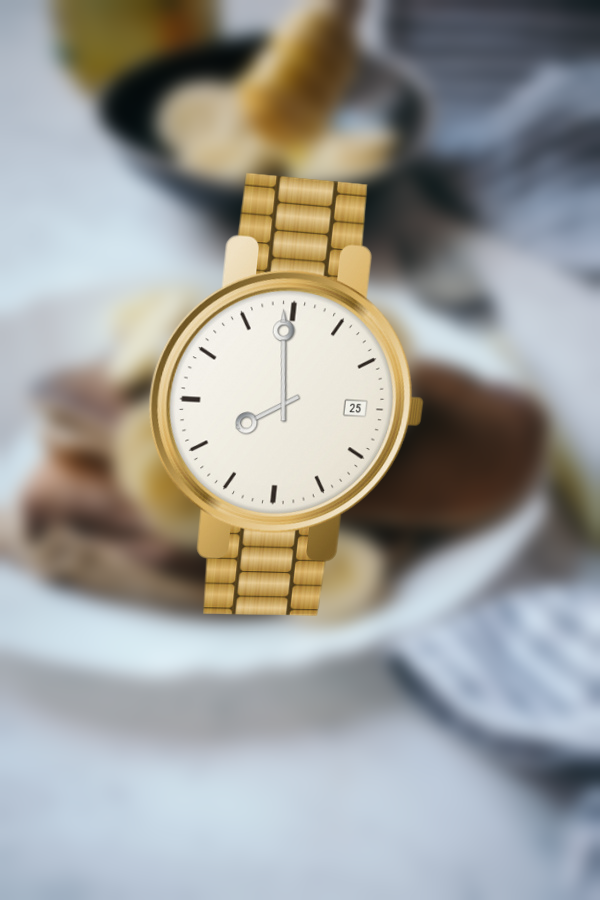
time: 7:59
